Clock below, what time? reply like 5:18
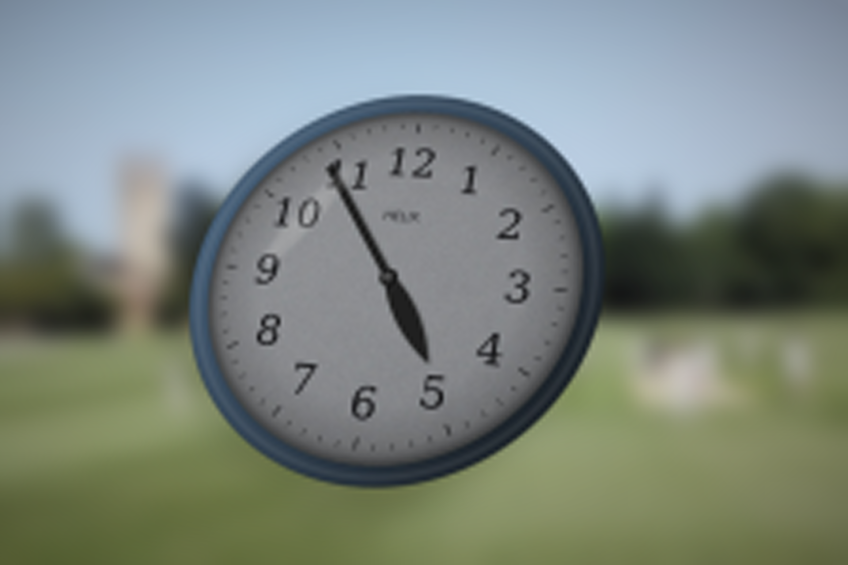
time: 4:54
